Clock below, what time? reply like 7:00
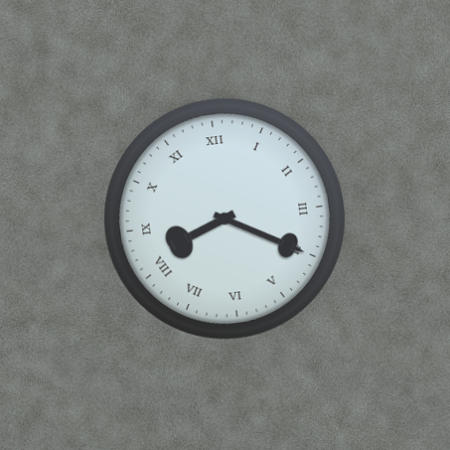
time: 8:20
